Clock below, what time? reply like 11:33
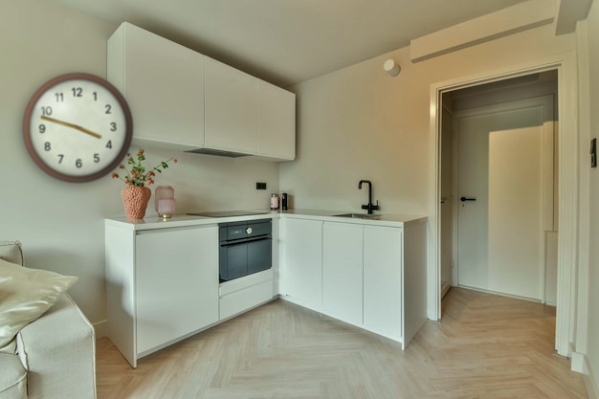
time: 3:48
